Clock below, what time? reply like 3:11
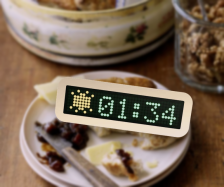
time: 1:34
